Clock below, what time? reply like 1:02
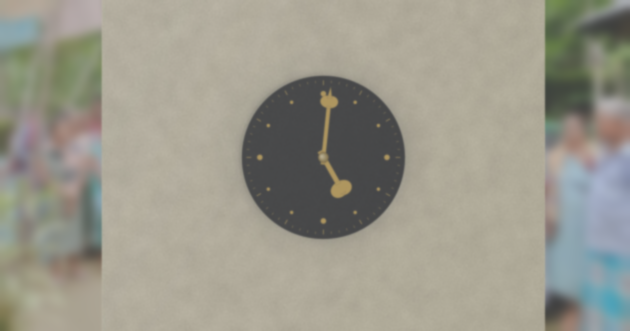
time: 5:01
